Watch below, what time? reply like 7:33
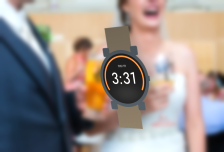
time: 3:31
